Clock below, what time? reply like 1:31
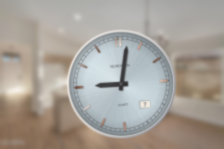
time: 9:02
